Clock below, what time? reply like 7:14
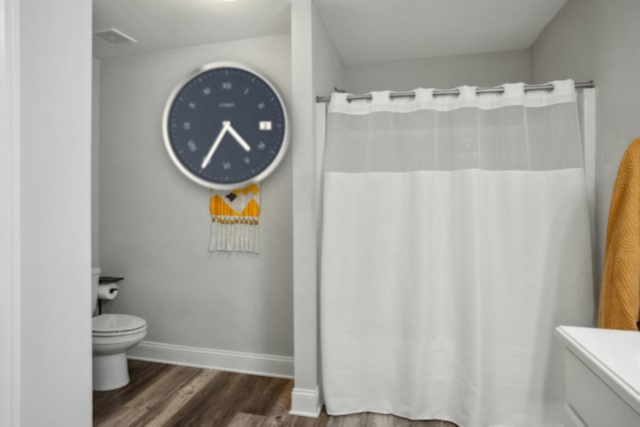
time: 4:35
